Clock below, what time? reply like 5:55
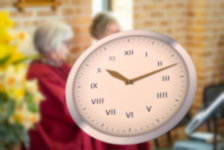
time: 10:12
